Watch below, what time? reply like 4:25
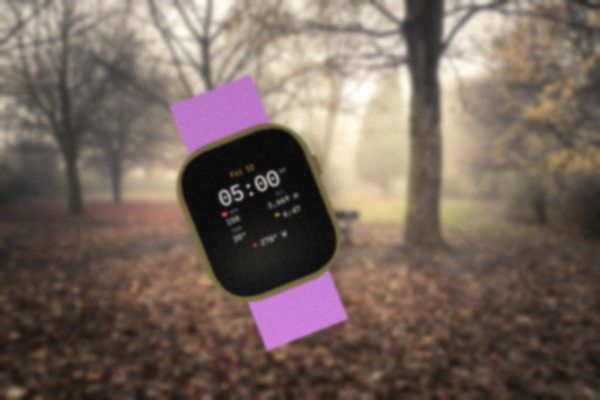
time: 5:00
